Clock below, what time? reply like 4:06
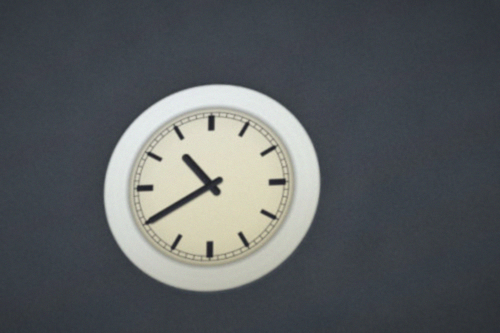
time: 10:40
